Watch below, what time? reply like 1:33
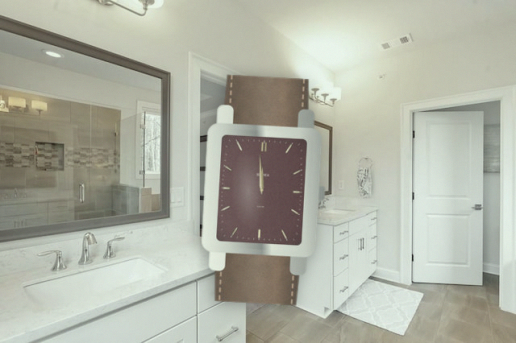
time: 11:59
